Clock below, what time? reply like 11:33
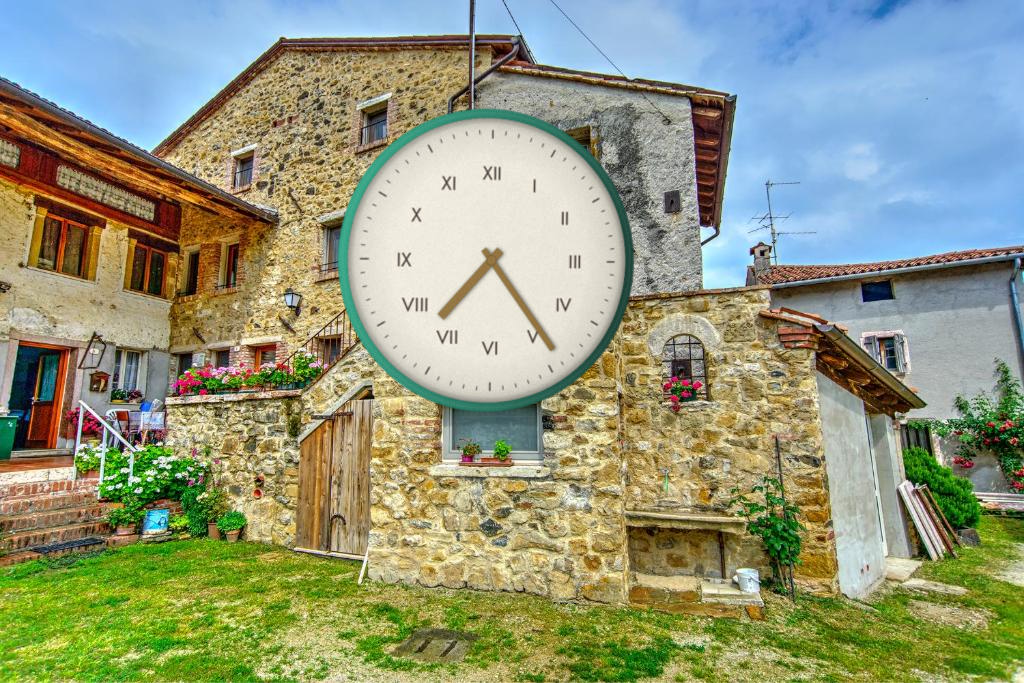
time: 7:24
